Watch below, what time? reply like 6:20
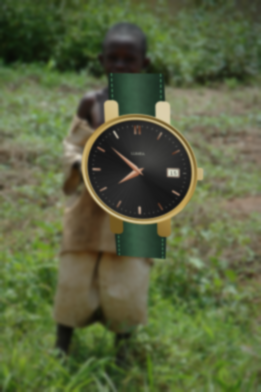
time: 7:52
